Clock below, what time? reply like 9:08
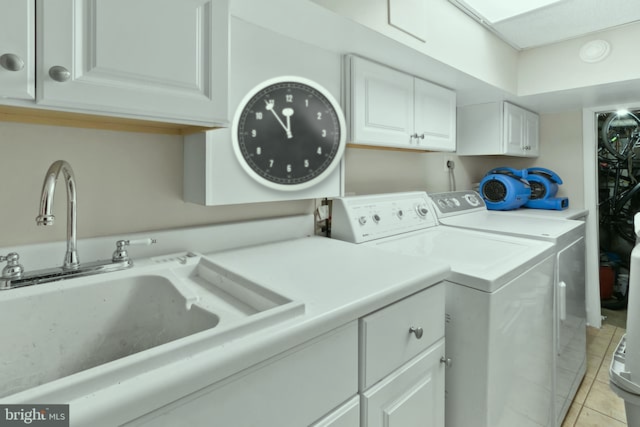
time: 11:54
